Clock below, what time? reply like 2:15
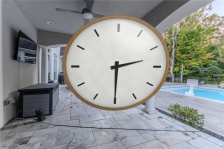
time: 2:30
